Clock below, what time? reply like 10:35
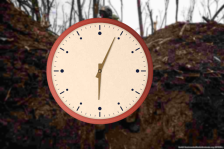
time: 6:04
